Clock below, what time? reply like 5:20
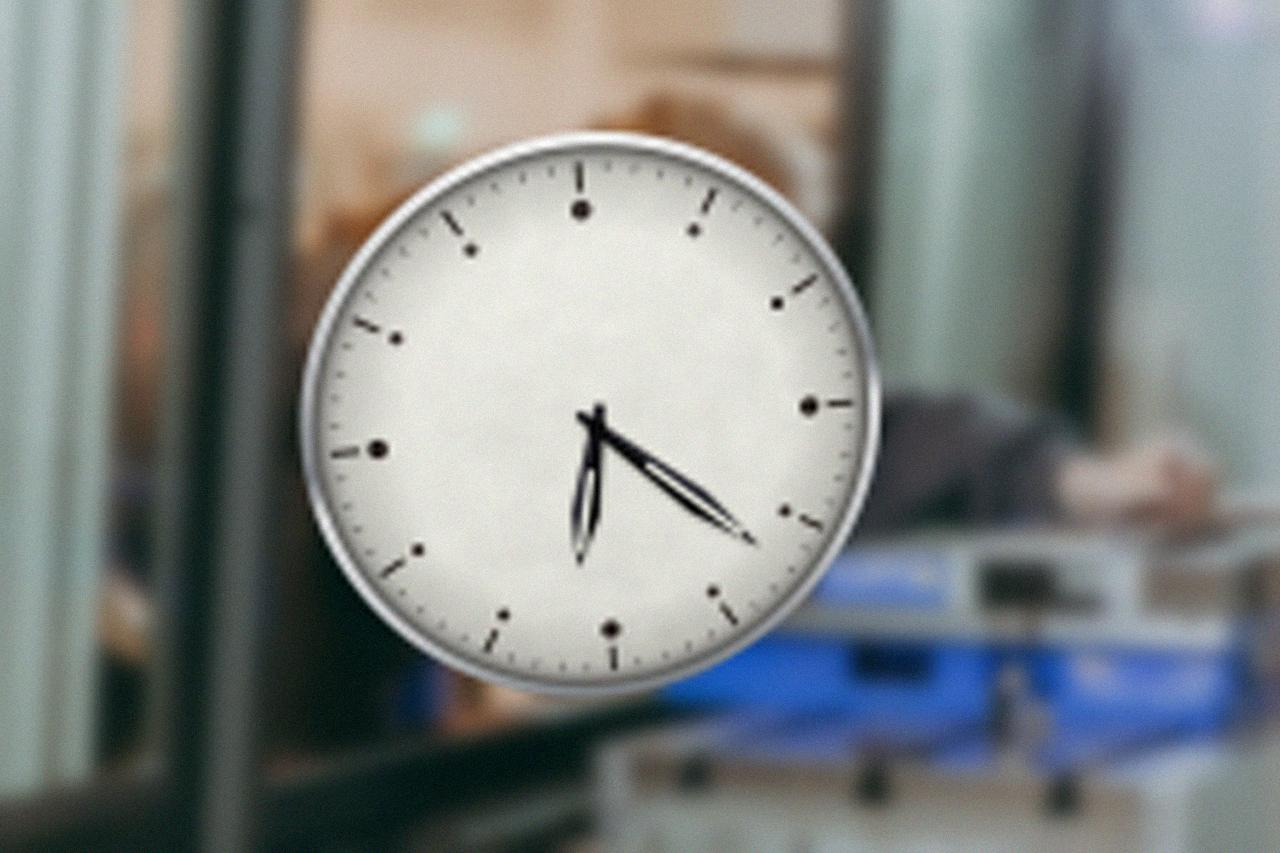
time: 6:22
